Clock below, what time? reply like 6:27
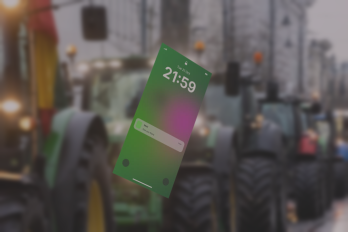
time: 21:59
